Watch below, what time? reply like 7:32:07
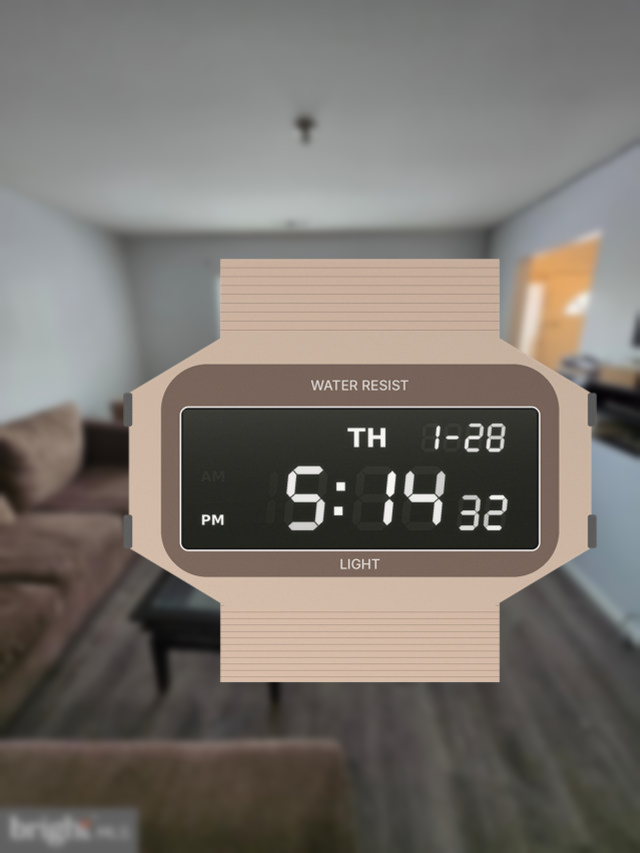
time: 5:14:32
